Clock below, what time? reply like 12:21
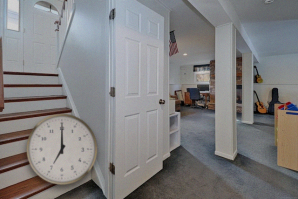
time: 7:00
